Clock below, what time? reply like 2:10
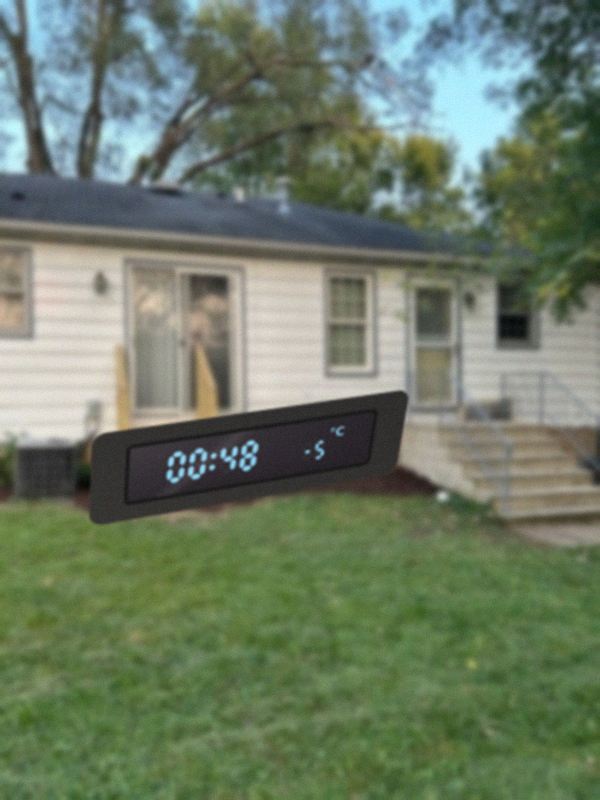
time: 0:48
